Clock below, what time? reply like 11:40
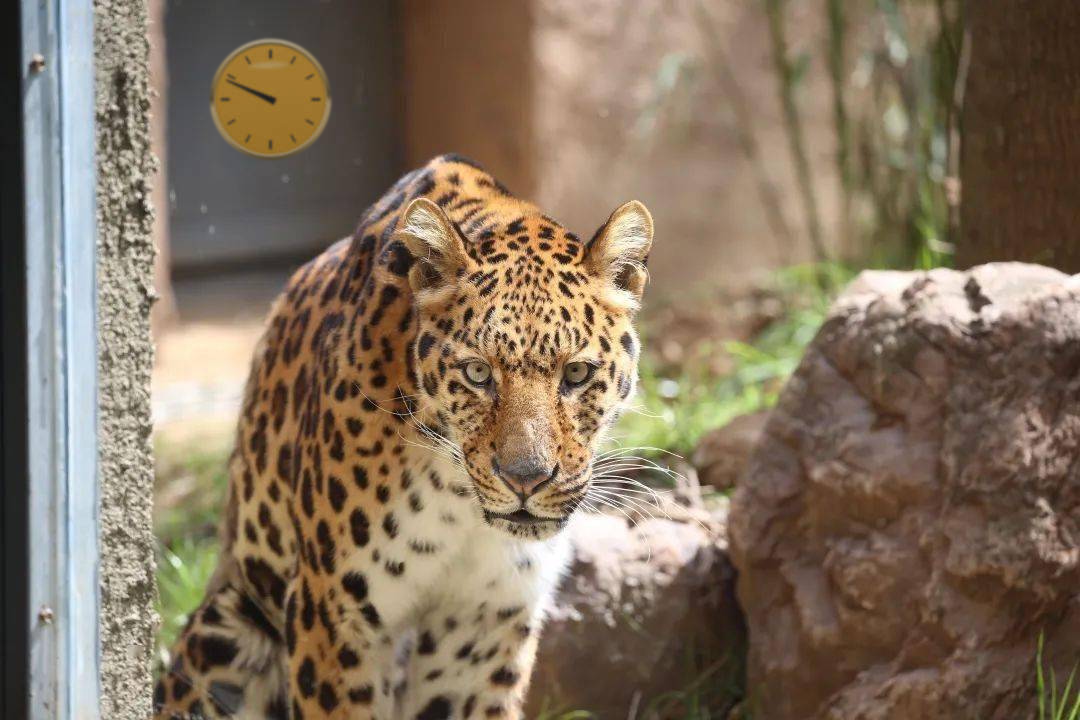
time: 9:49
